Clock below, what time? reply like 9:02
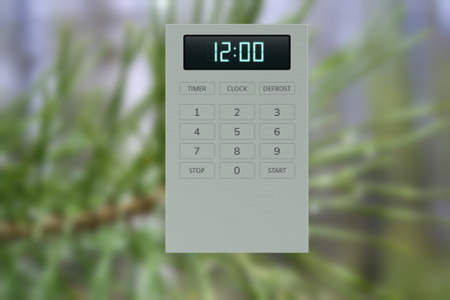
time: 12:00
